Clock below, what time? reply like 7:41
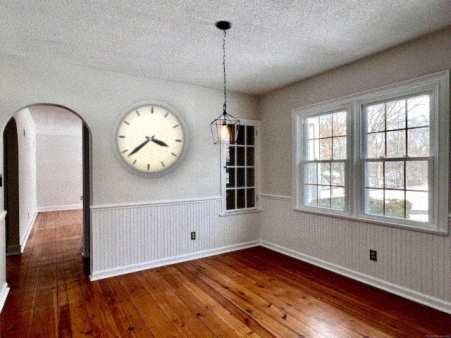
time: 3:38
